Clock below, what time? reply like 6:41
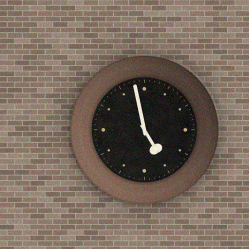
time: 4:58
